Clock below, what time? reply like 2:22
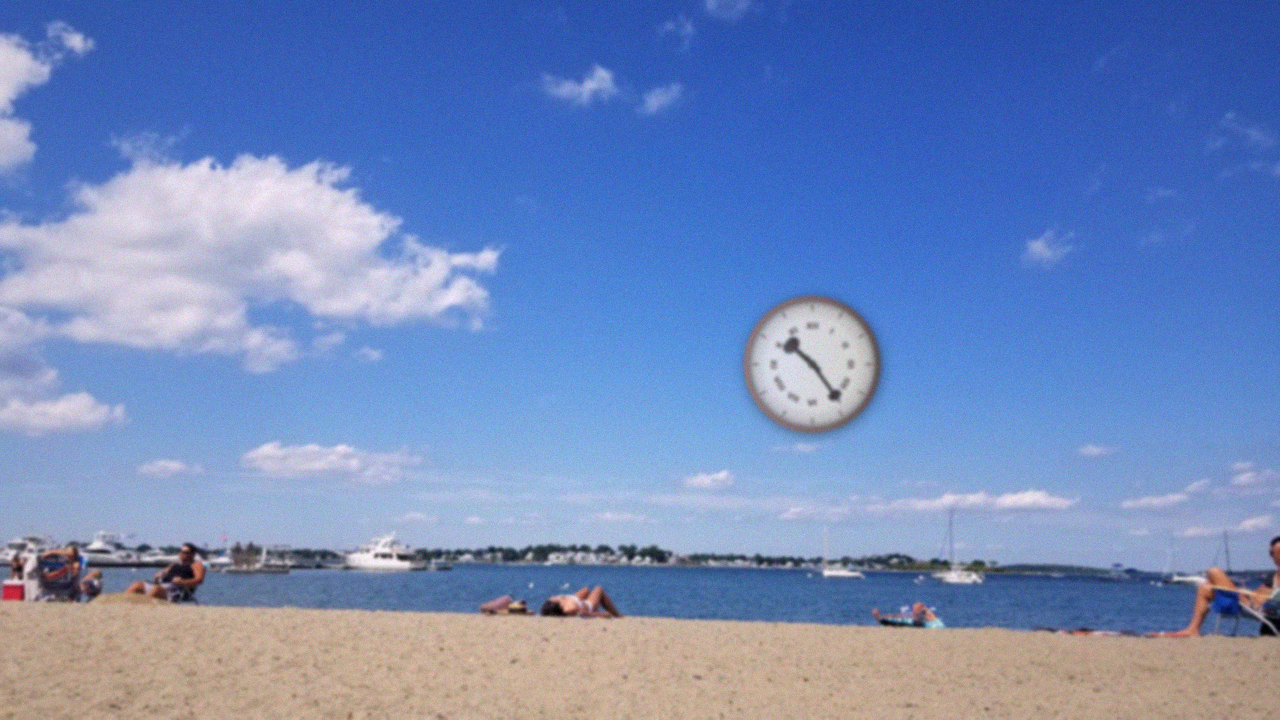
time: 10:24
